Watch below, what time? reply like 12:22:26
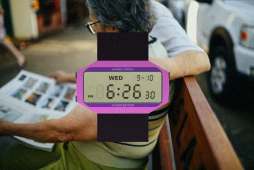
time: 6:26:30
